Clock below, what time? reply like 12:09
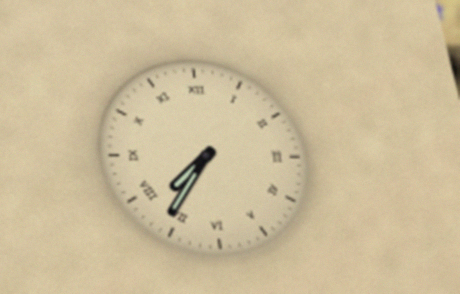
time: 7:36
